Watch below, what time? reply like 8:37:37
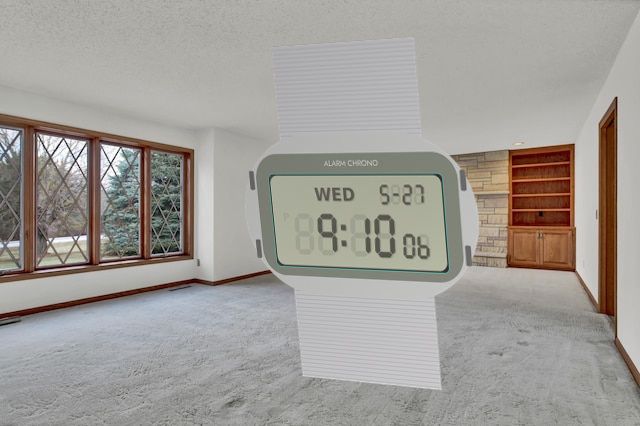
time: 9:10:06
